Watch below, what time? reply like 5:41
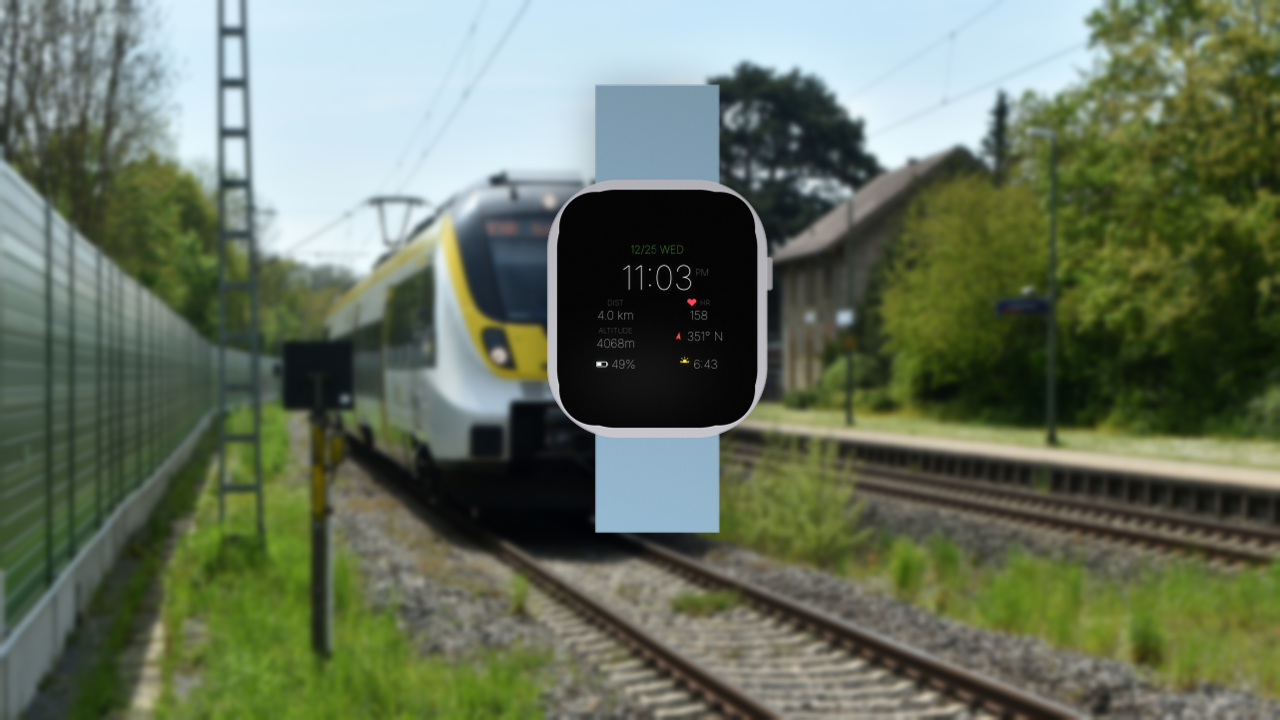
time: 11:03
